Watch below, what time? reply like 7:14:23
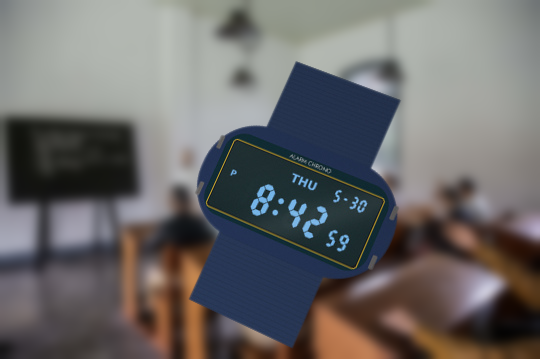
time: 8:42:59
